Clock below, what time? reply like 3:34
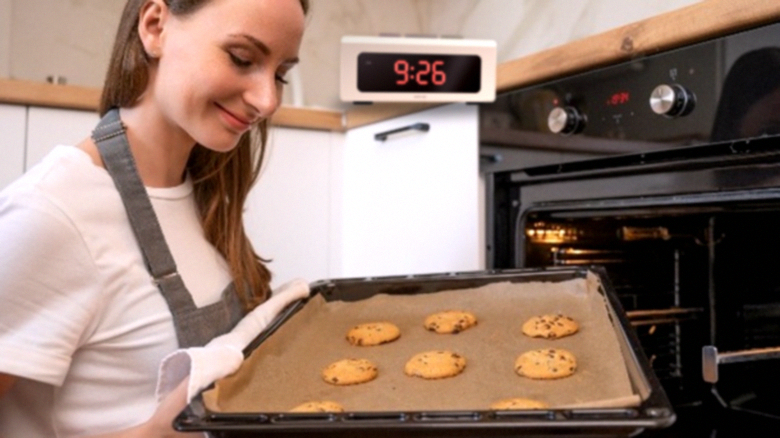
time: 9:26
